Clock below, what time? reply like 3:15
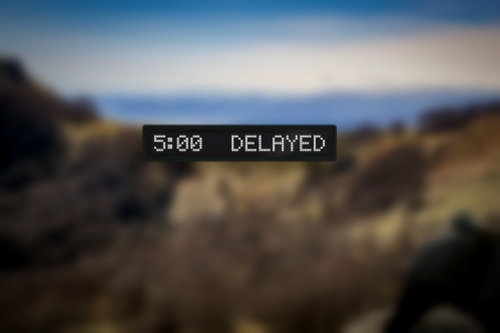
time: 5:00
